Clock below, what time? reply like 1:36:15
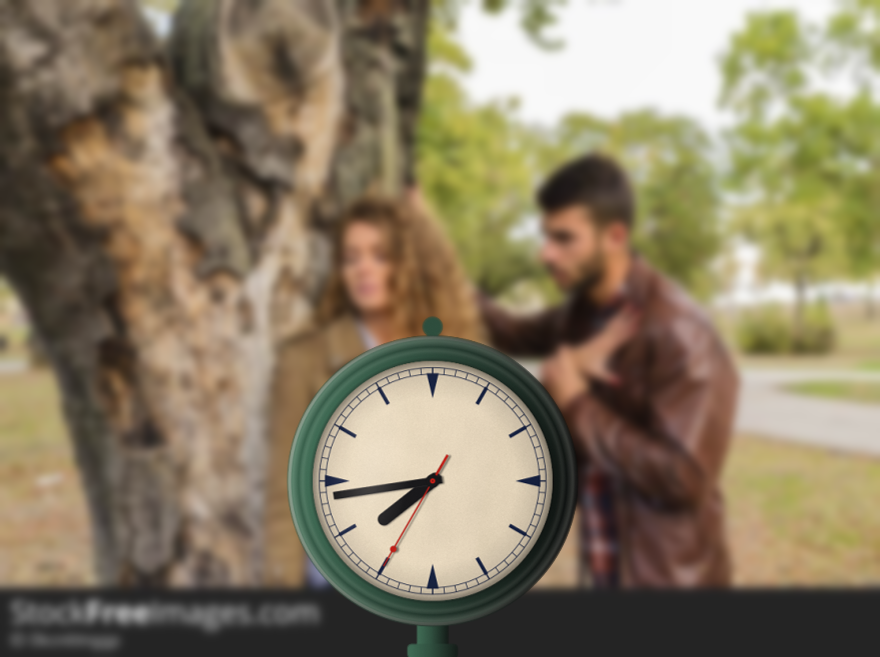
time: 7:43:35
